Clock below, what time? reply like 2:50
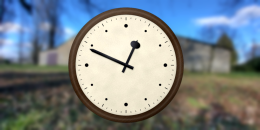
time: 12:49
